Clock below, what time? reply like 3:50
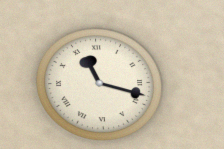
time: 11:18
